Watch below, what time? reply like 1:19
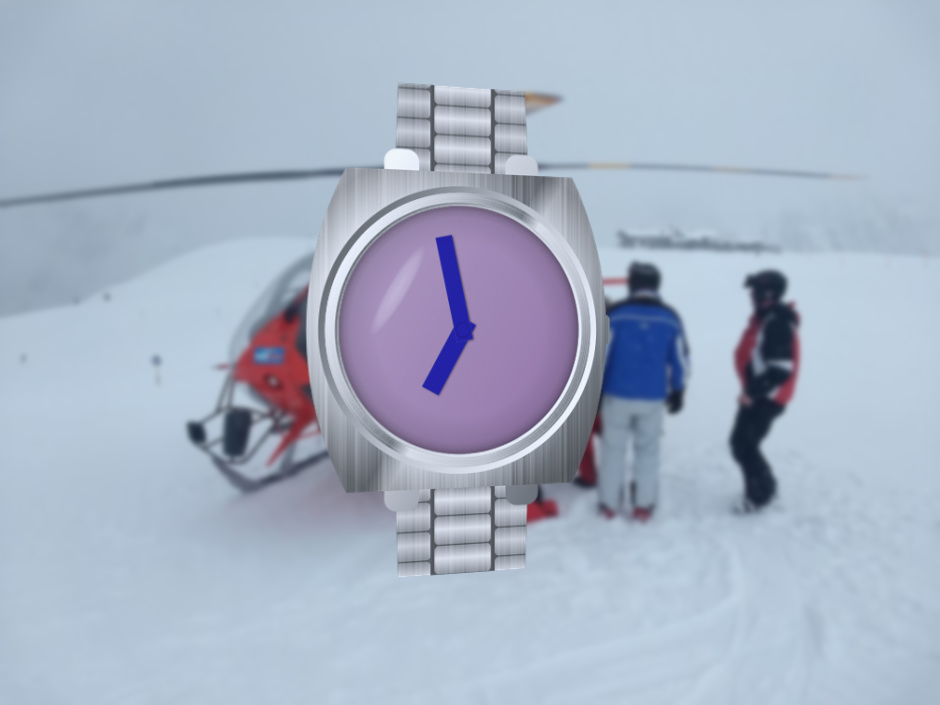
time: 6:58
